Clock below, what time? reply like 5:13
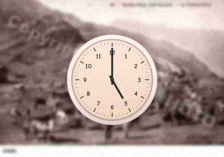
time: 5:00
